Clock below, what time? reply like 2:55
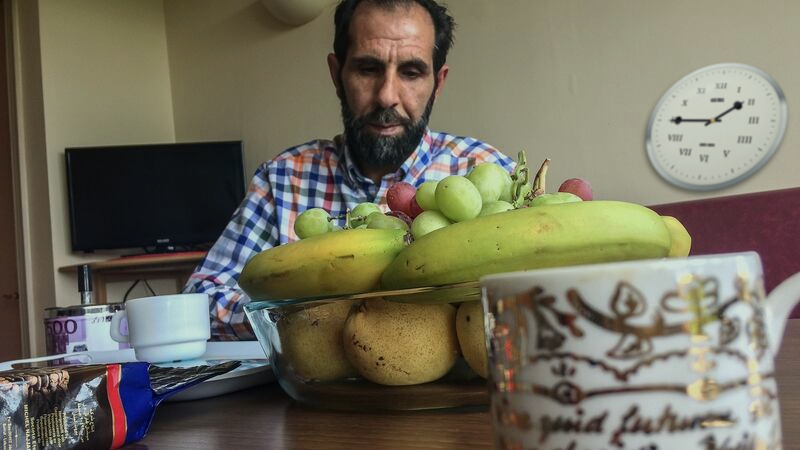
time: 1:45
